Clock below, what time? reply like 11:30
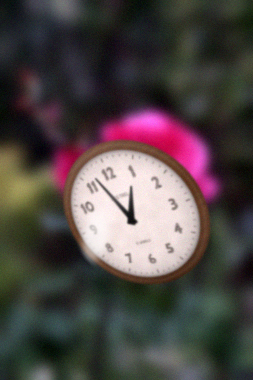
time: 12:57
